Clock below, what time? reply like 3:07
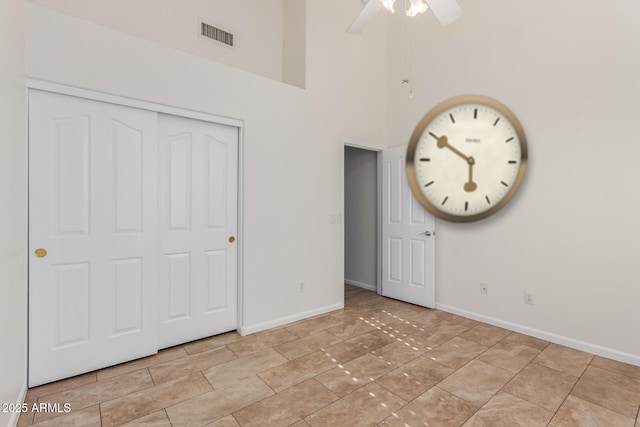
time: 5:50
